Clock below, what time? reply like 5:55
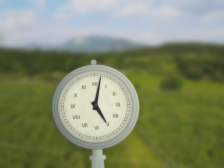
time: 5:02
